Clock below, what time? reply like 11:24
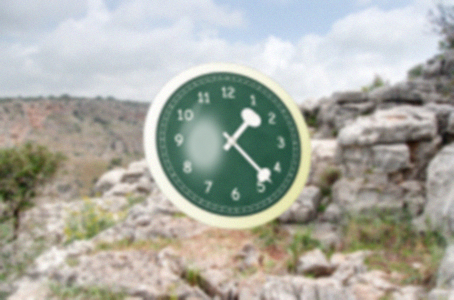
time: 1:23
